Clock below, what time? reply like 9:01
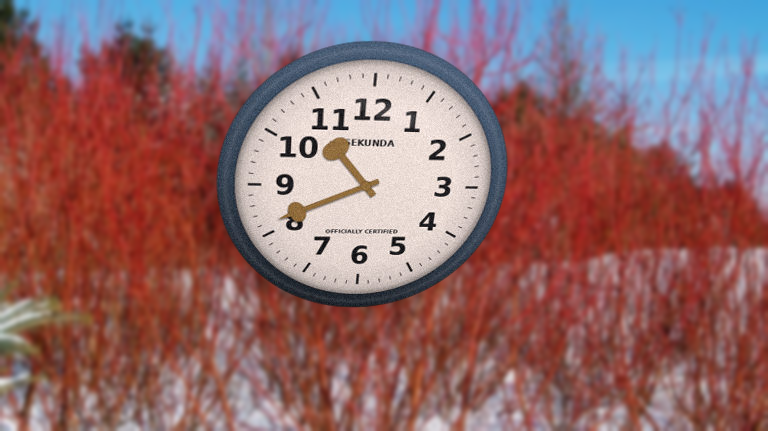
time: 10:41
